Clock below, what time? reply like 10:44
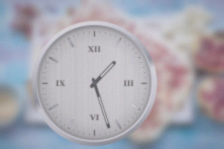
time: 1:27
